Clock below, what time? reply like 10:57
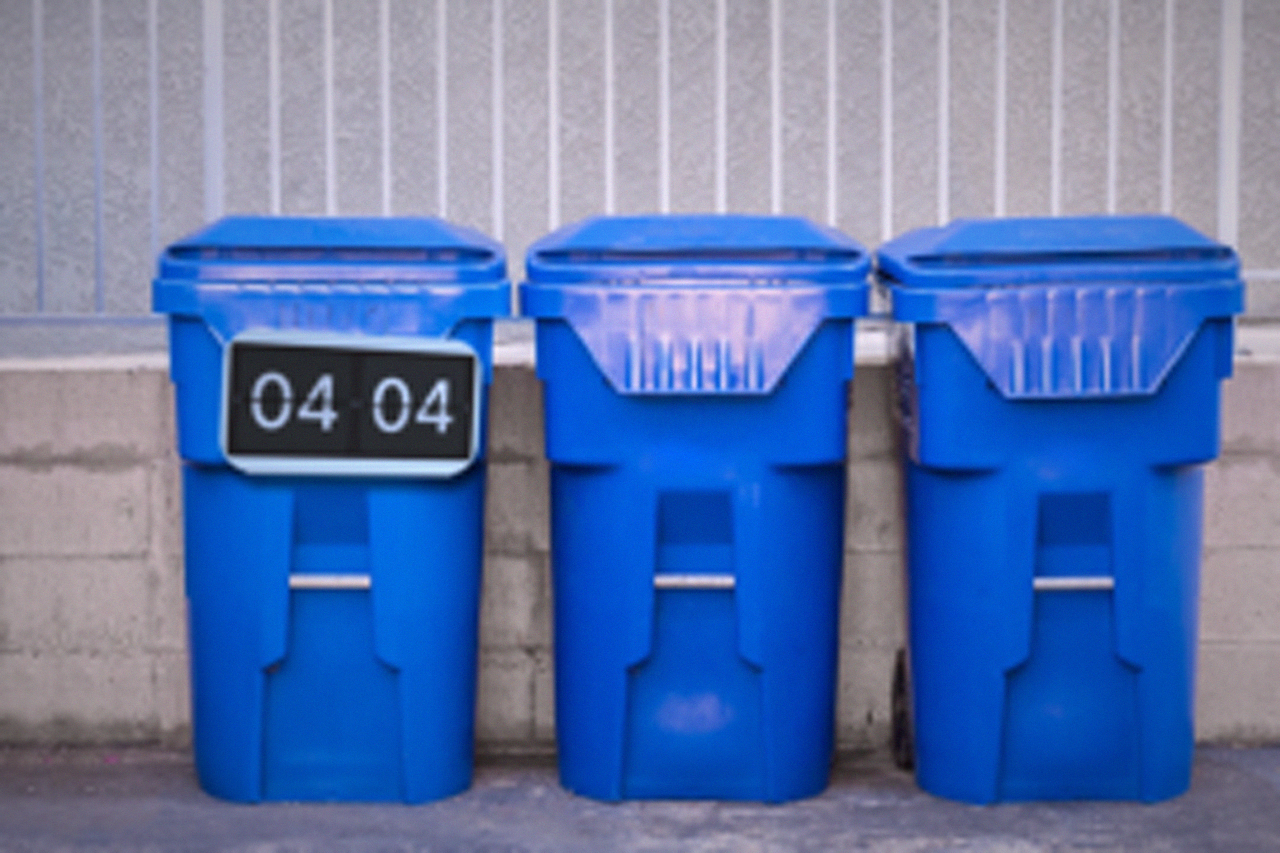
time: 4:04
